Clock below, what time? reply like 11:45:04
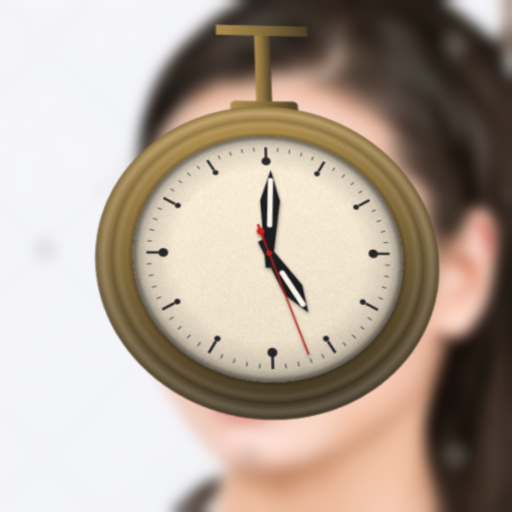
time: 5:00:27
